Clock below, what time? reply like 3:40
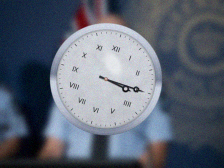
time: 3:15
